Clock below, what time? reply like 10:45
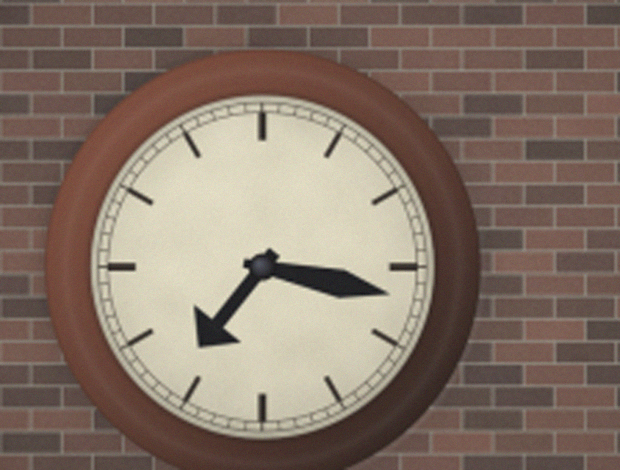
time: 7:17
